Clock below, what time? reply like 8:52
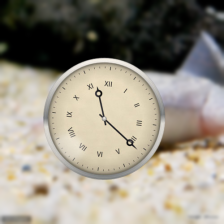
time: 11:21
